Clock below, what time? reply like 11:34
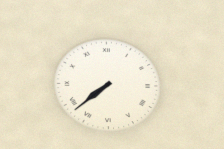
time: 7:38
